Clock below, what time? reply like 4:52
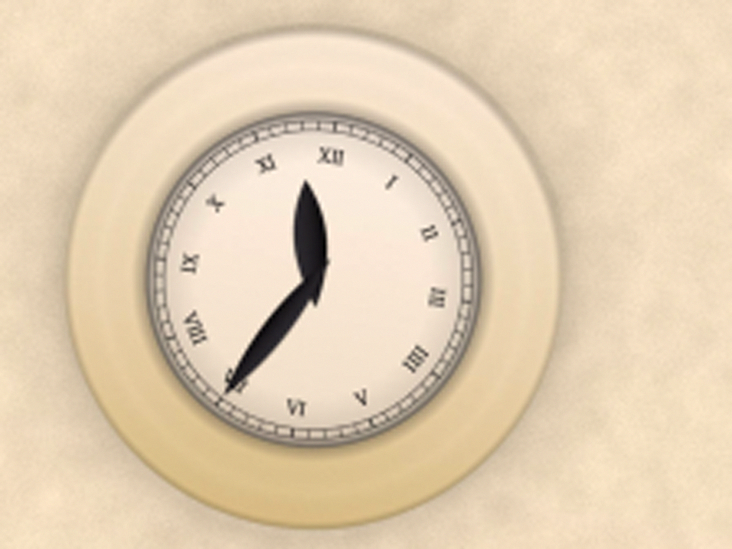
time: 11:35
